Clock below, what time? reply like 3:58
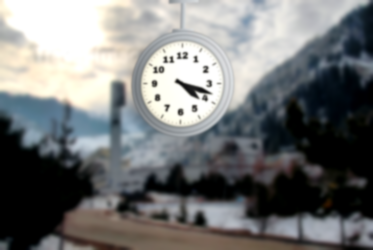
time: 4:18
